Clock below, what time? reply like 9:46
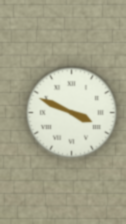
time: 3:49
